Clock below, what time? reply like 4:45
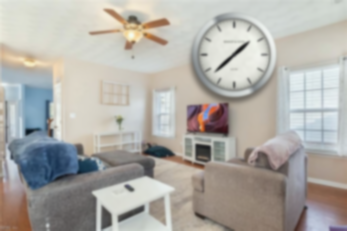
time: 1:38
